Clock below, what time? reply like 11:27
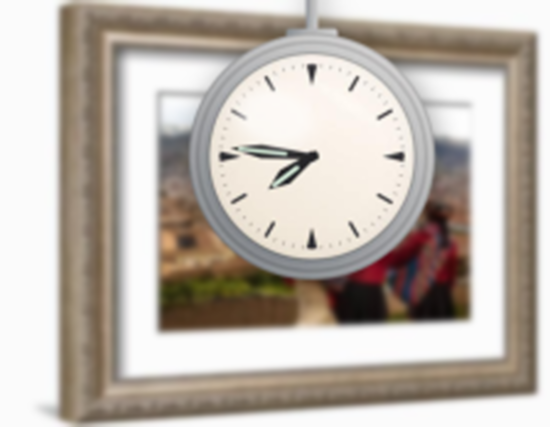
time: 7:46
